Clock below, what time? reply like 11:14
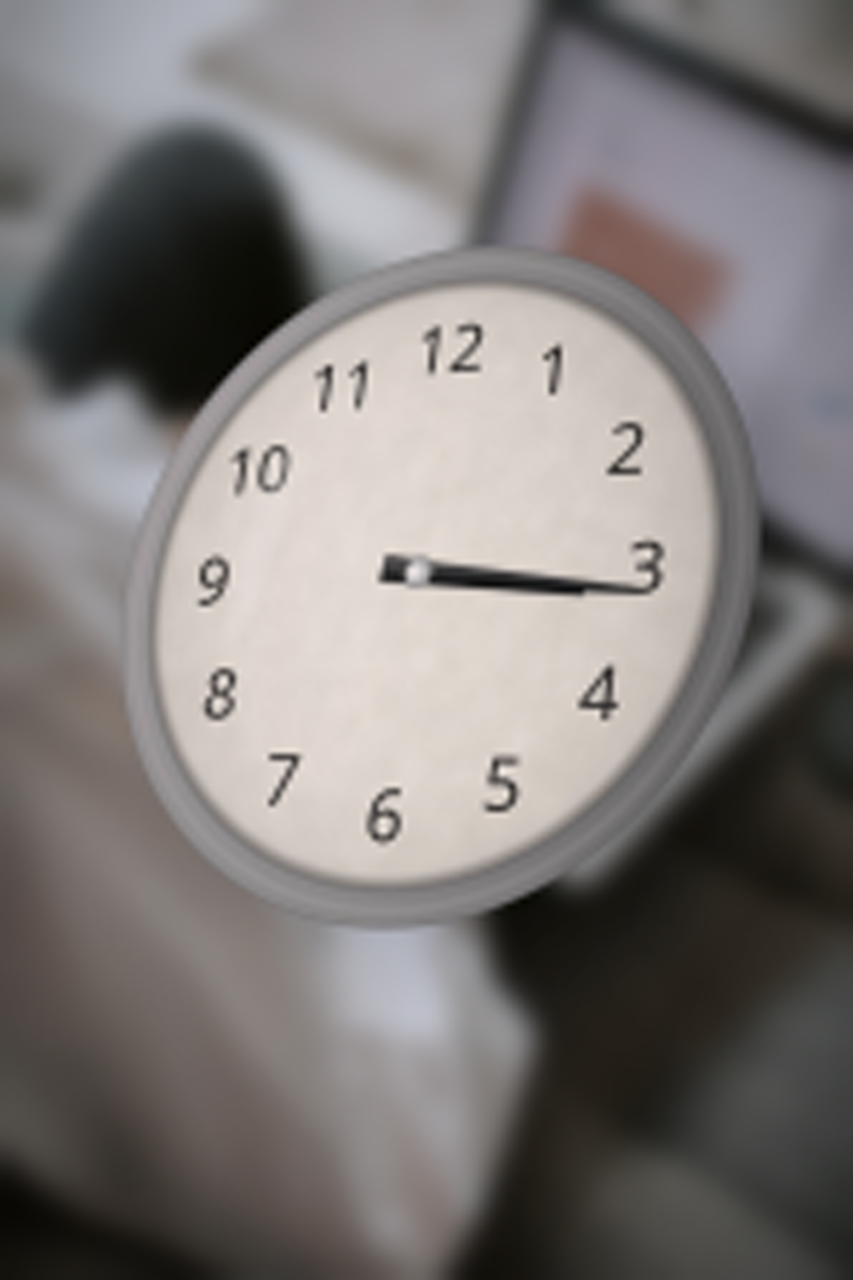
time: 3:16
